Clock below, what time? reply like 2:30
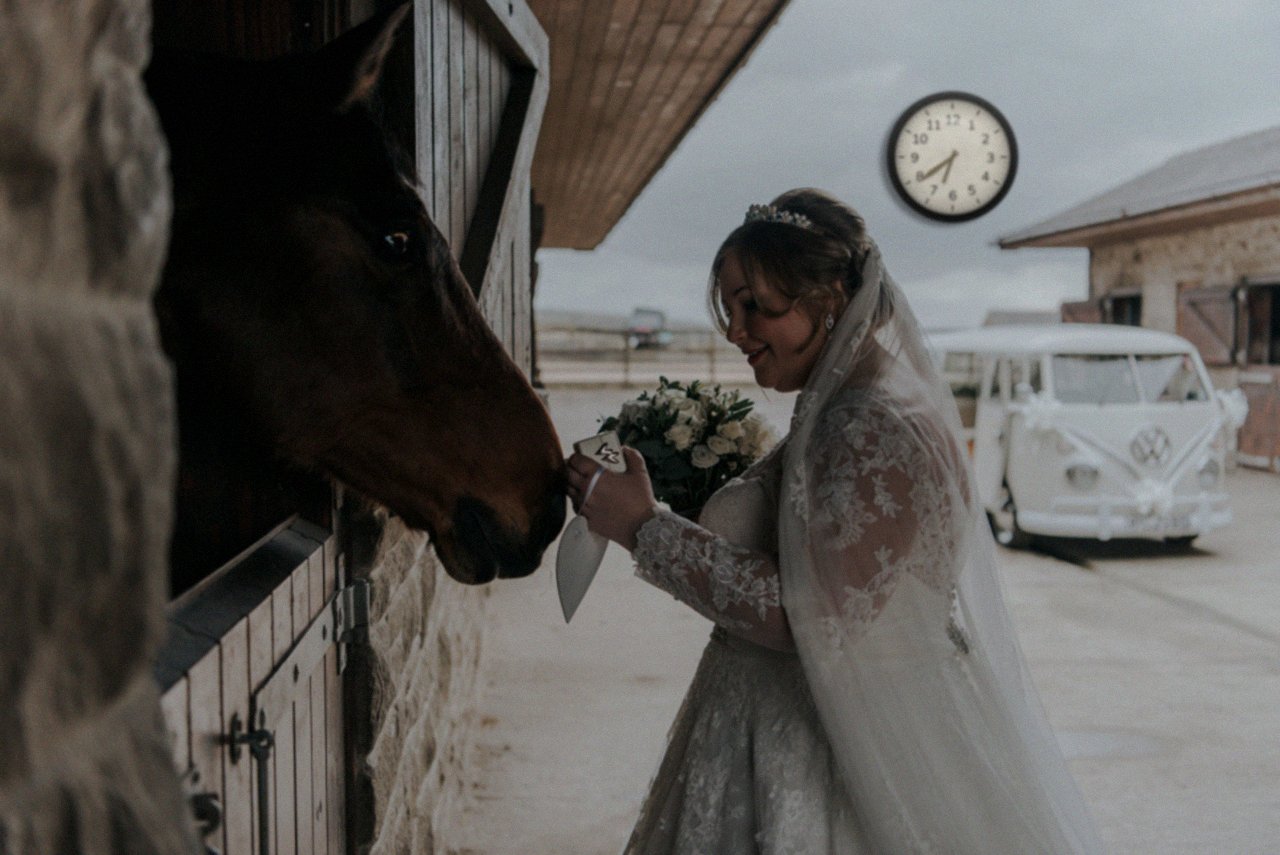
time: 6:39
